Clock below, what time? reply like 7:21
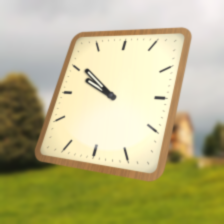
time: 9:51
